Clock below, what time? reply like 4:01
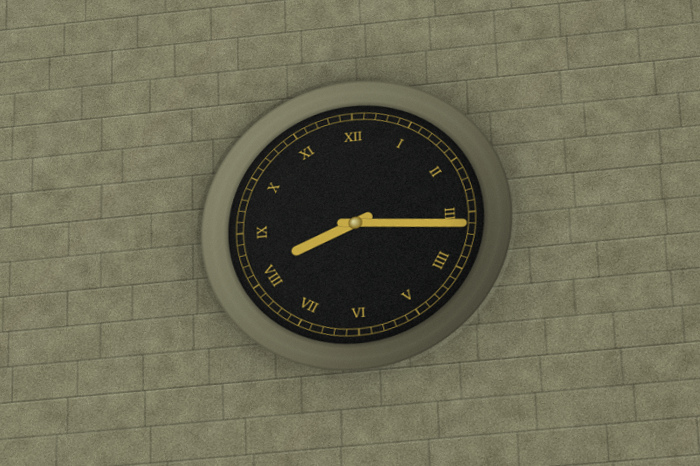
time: 8:16
